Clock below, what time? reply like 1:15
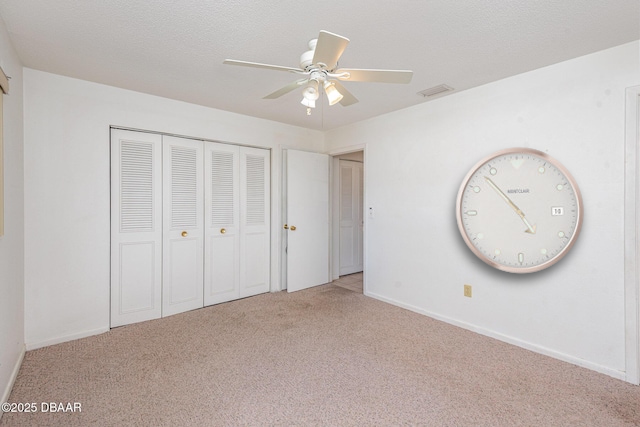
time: 4:53
